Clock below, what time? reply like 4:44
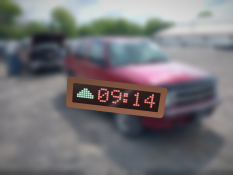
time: 9:14
